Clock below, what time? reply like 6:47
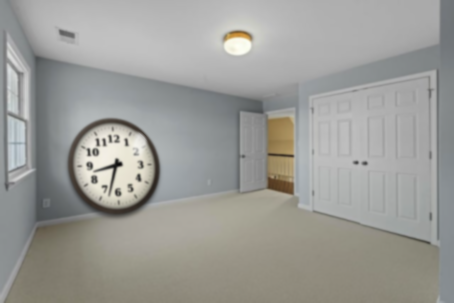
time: 8:33
